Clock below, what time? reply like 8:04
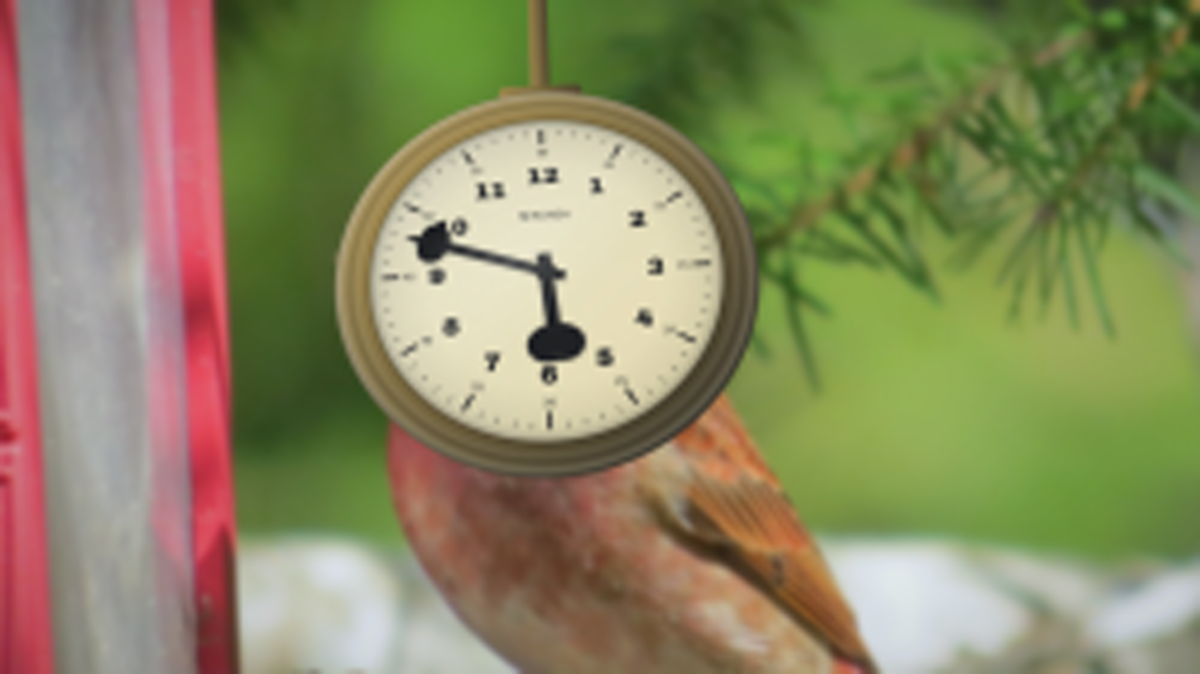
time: 5:48
